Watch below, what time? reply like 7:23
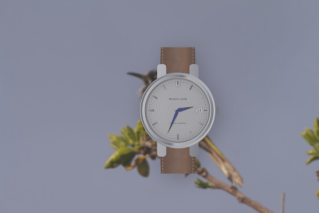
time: 2:34
